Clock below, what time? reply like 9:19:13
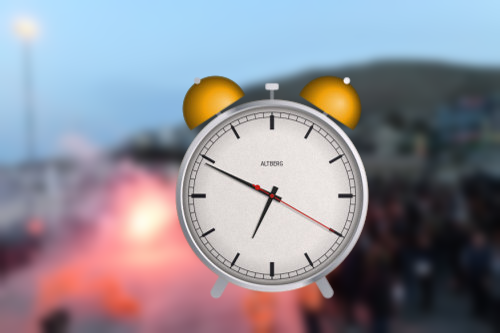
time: 6:49:20
